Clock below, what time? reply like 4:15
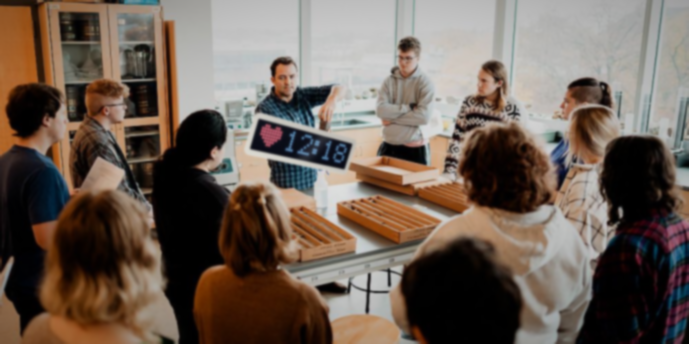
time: 12:18
